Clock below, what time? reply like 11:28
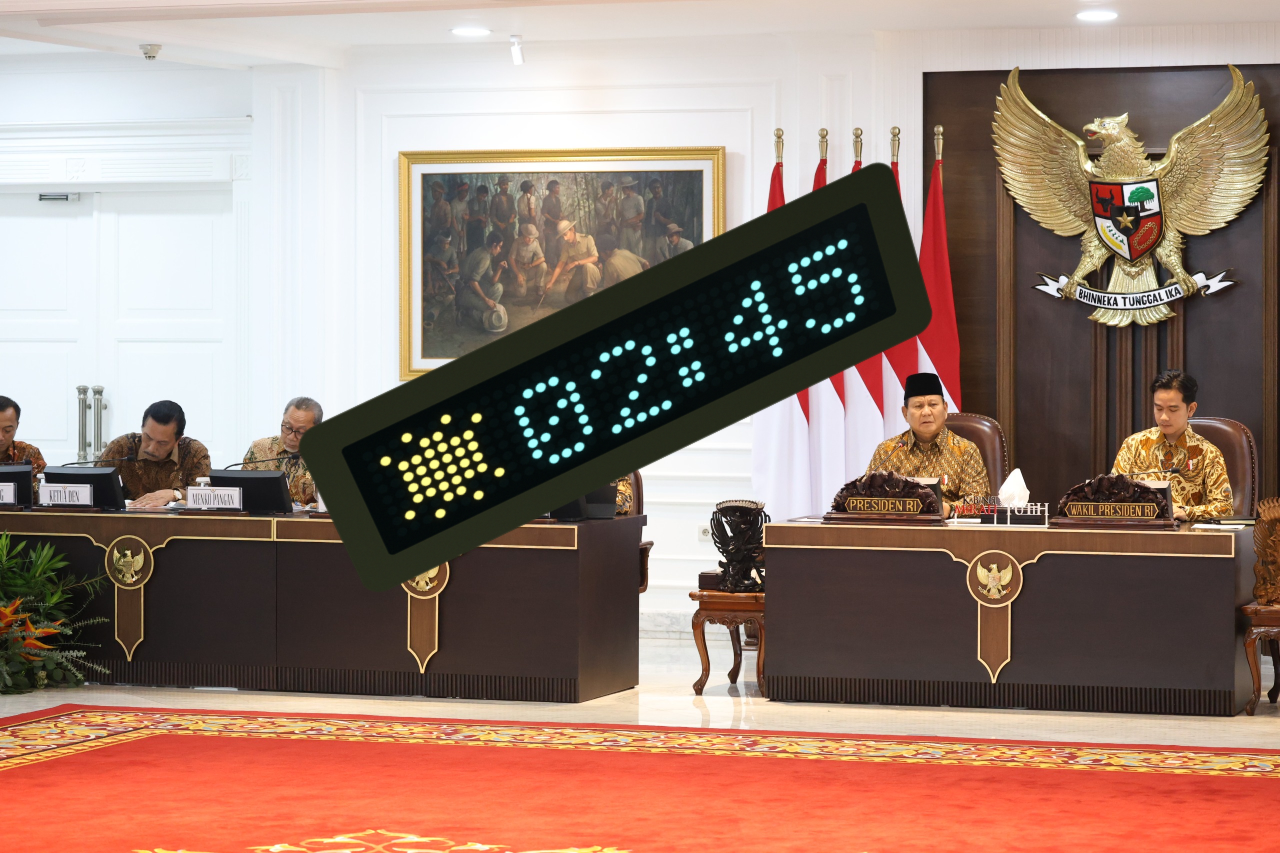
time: 2:45
